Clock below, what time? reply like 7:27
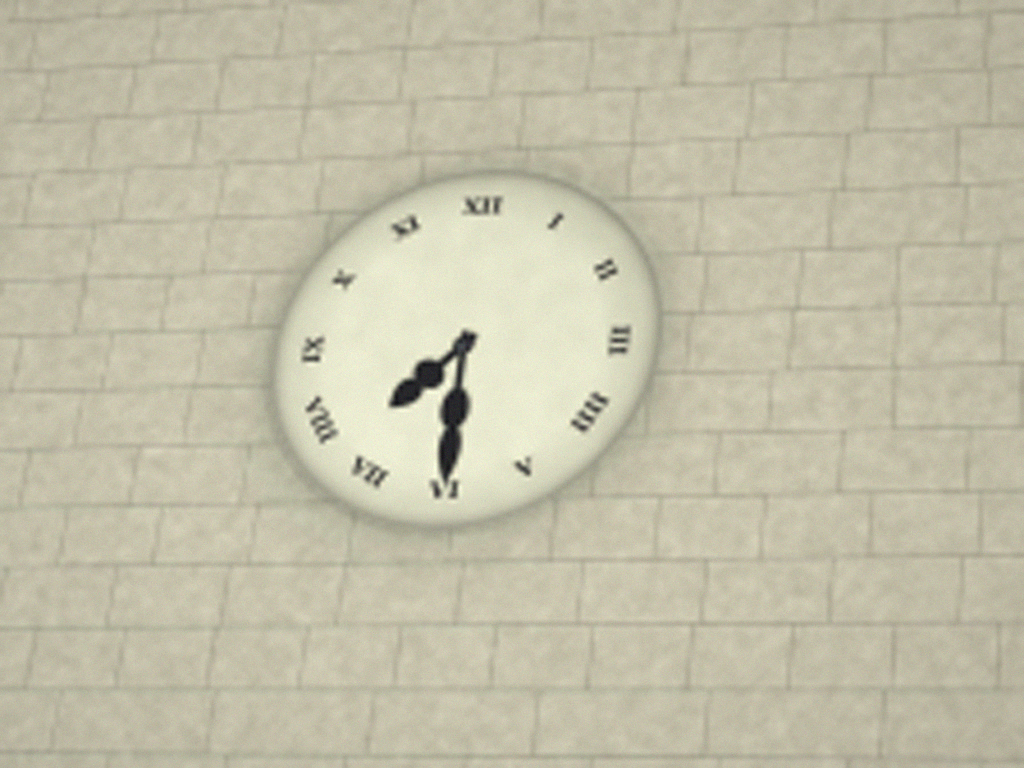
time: 7:30
